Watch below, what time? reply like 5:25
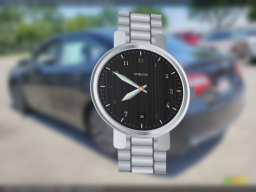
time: 7:50
